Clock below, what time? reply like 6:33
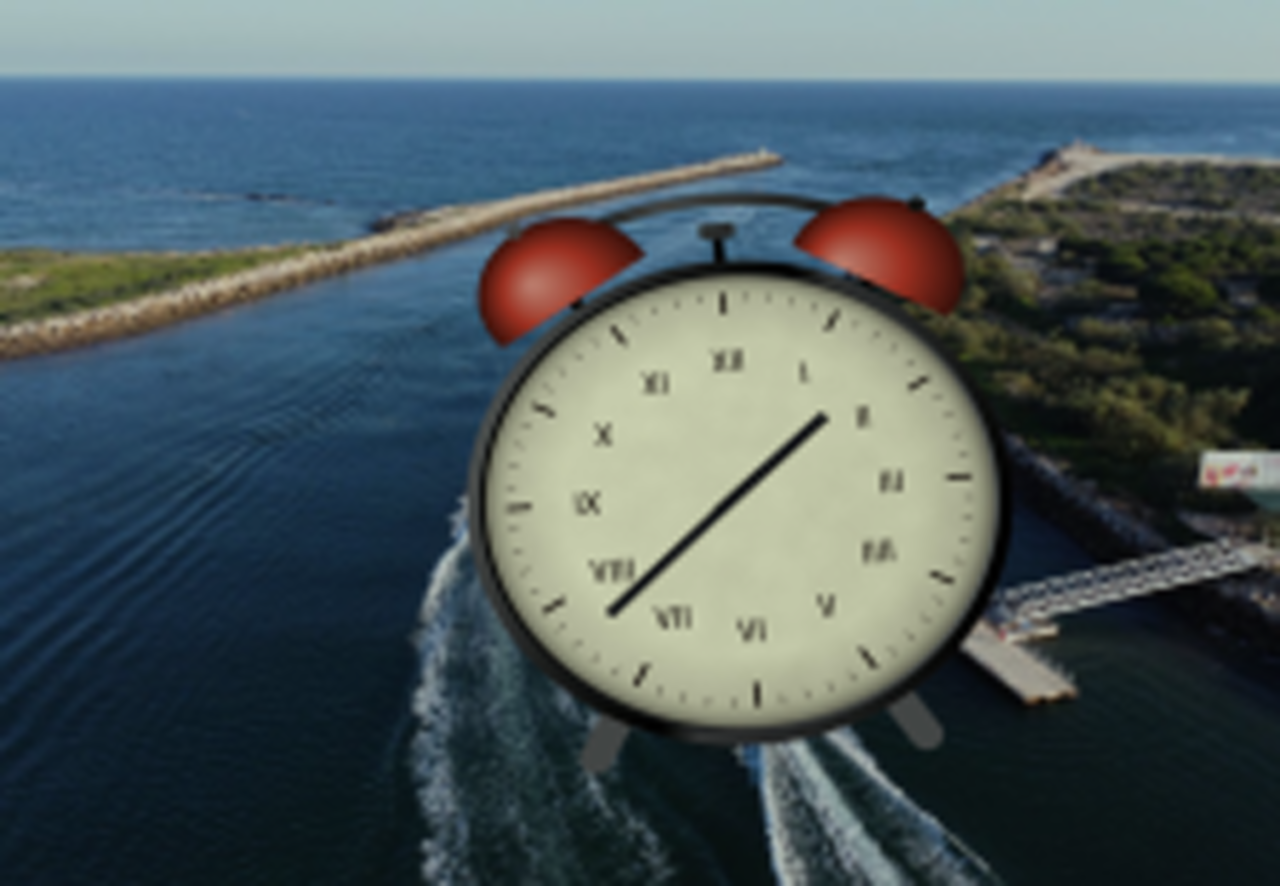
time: 1:38
